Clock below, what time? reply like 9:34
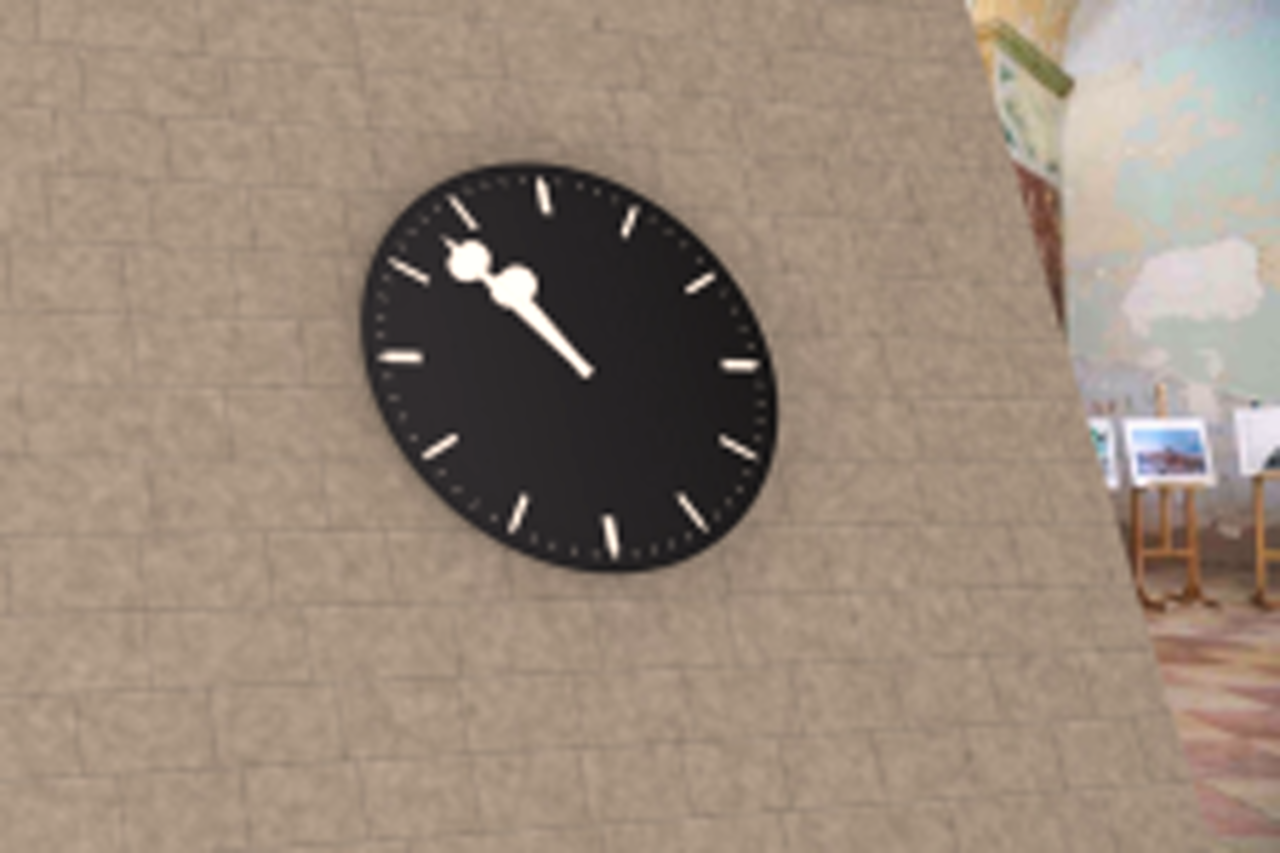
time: 10:53
